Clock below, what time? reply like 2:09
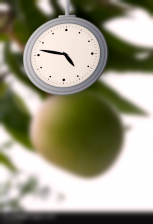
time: 4:47
